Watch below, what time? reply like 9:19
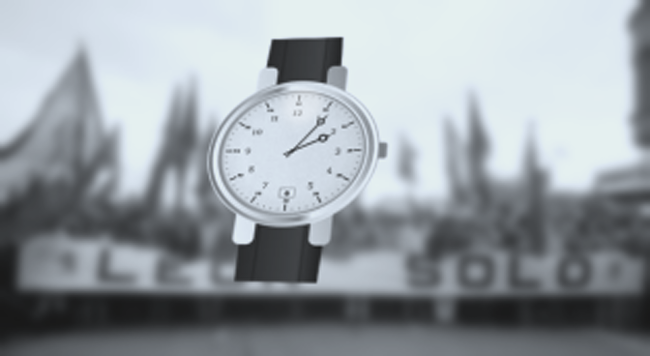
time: 2:06
